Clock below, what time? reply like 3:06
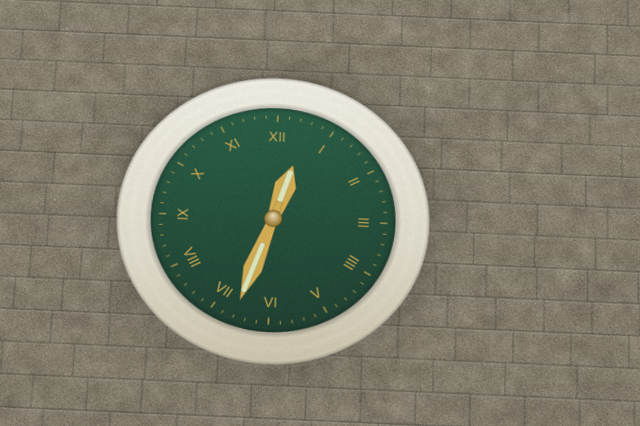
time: 12:33
